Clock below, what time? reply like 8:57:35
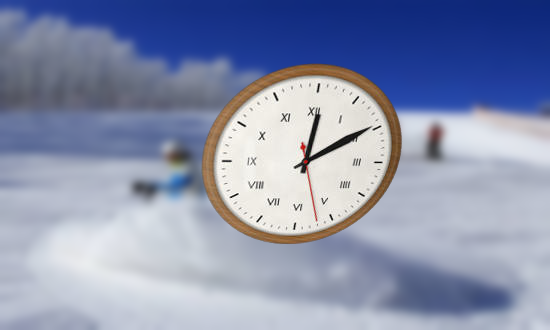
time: 12:09:27
